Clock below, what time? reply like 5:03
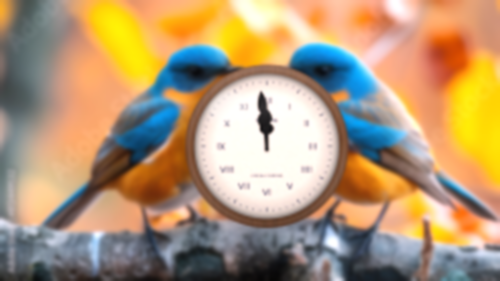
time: 11:59
